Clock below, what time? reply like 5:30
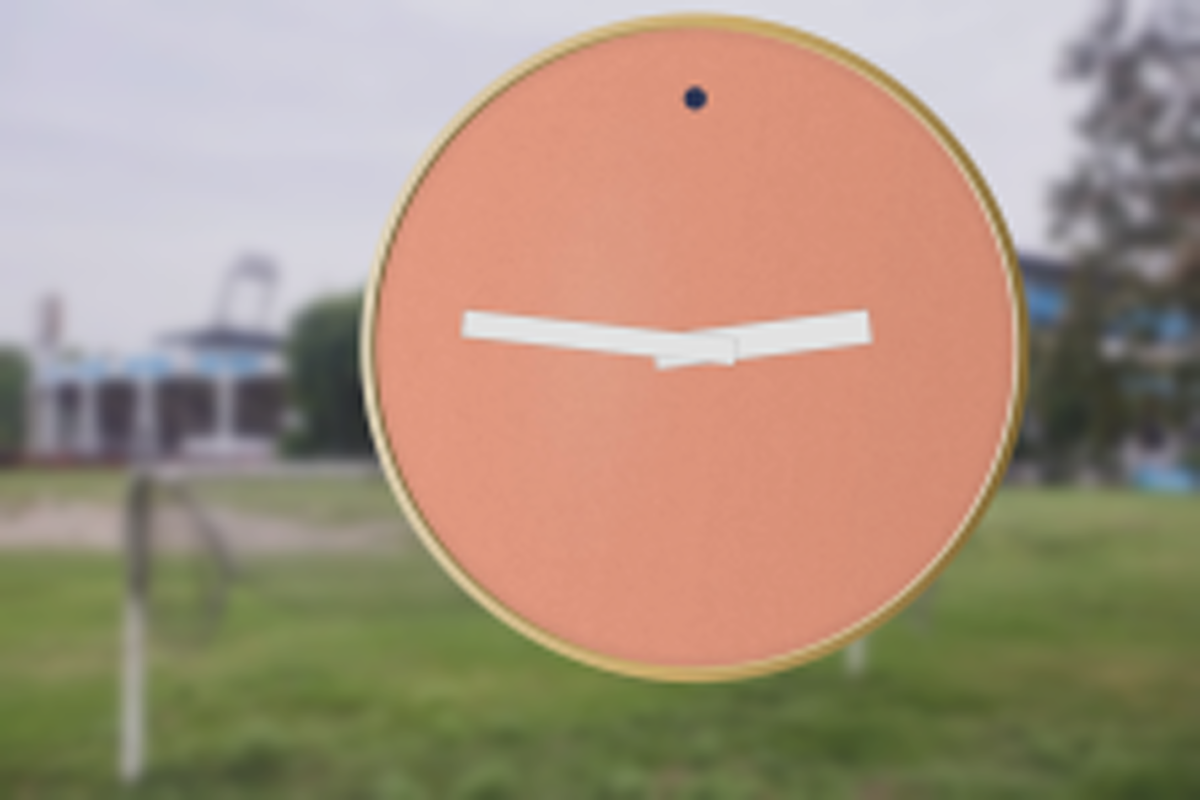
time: 2:46
